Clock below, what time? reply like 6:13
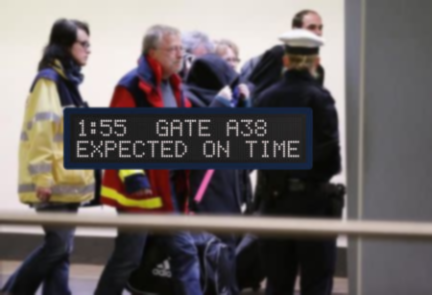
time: 1:55
